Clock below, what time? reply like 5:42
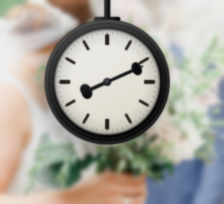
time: 8:11
